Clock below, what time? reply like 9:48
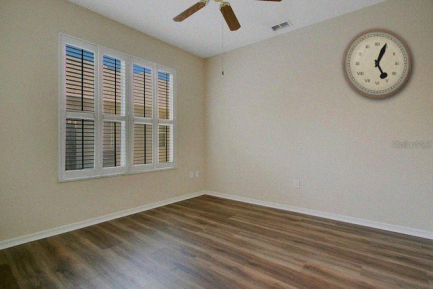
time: 5:04
